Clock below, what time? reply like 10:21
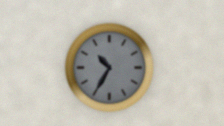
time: 10:35
